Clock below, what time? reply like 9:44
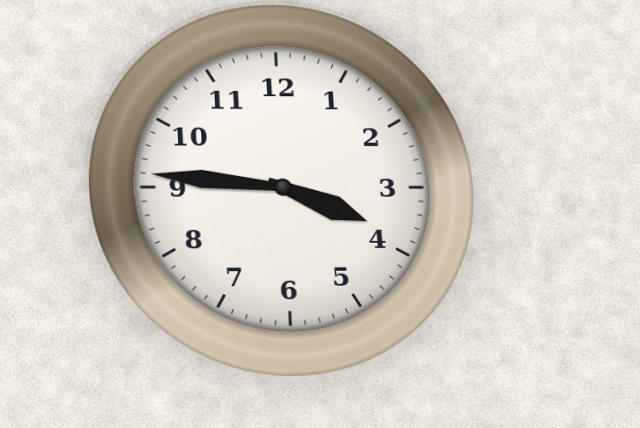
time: 3:46
